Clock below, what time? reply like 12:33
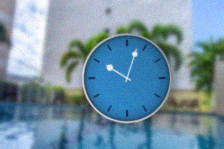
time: 10:03
